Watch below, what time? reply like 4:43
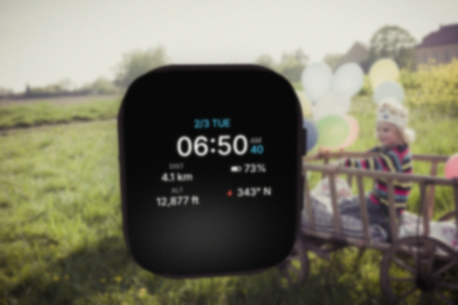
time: 6:50
